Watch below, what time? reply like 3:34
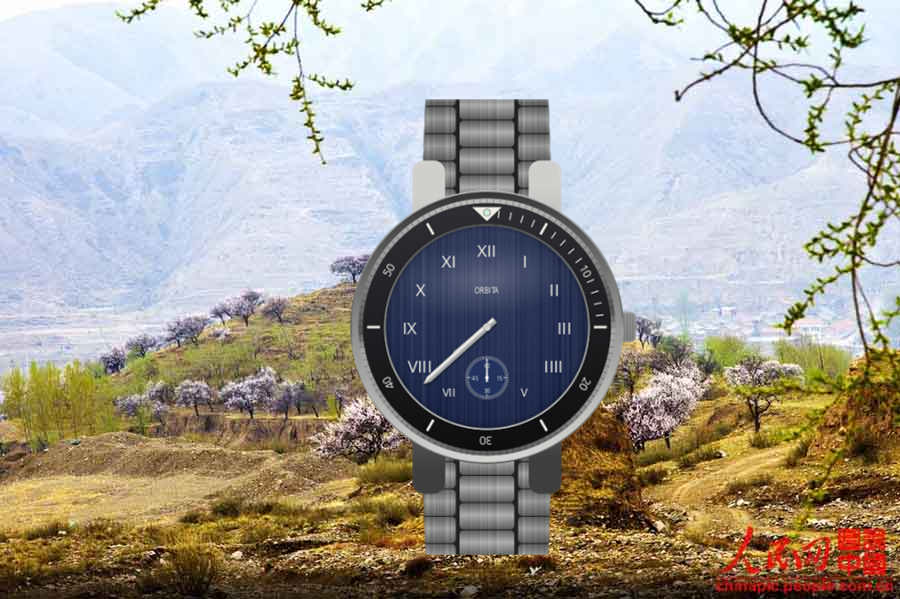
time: 7:38
